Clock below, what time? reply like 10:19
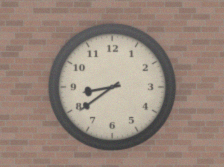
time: 8:39
